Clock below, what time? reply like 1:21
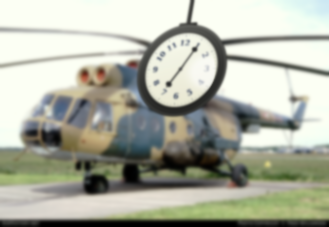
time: 7:05
